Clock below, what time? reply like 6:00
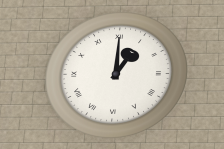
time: 1:00
